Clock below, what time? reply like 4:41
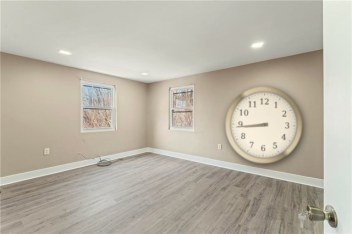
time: 8:44
